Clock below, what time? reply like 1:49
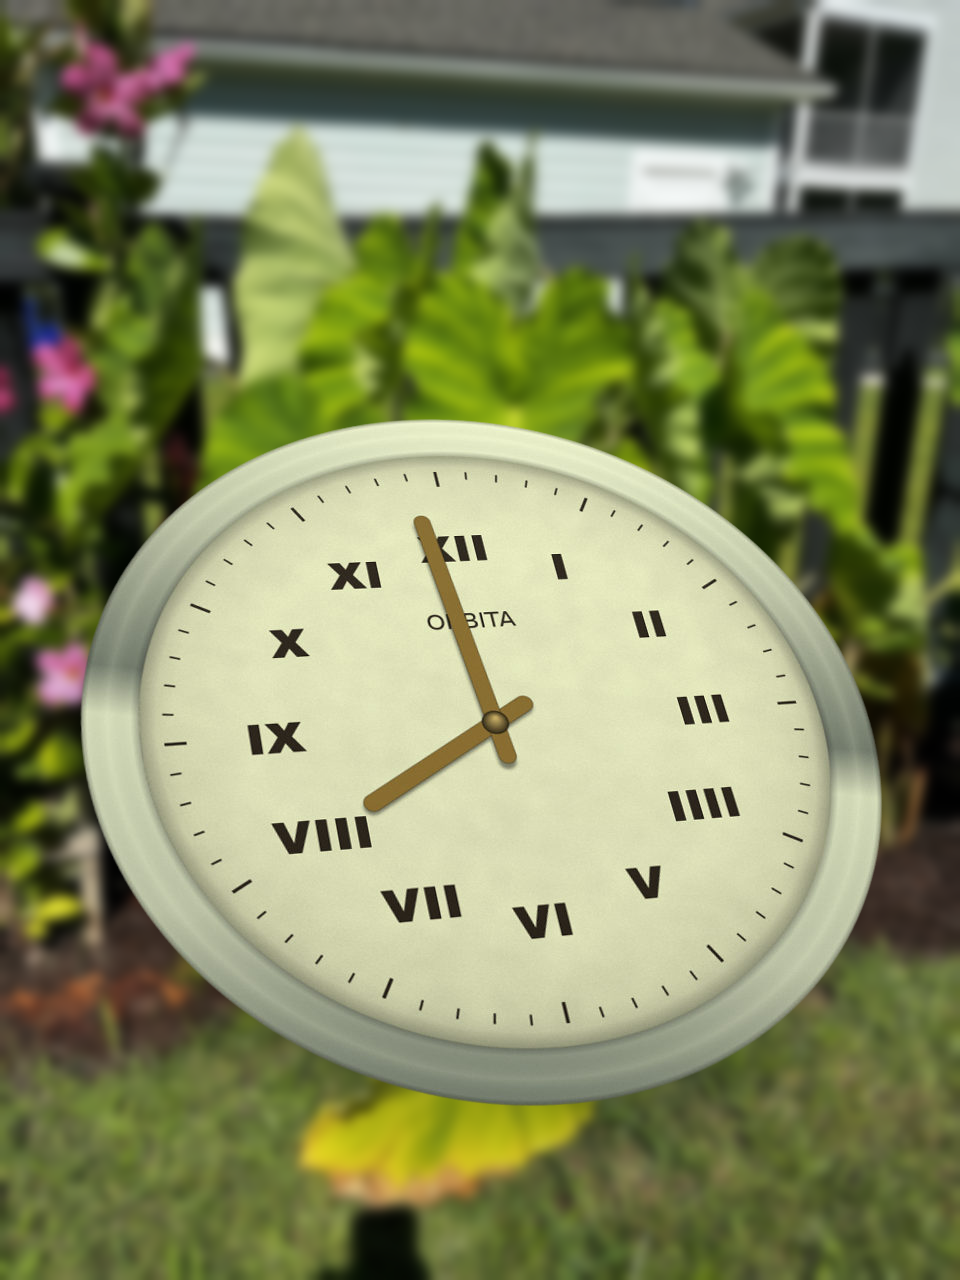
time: 7:59
